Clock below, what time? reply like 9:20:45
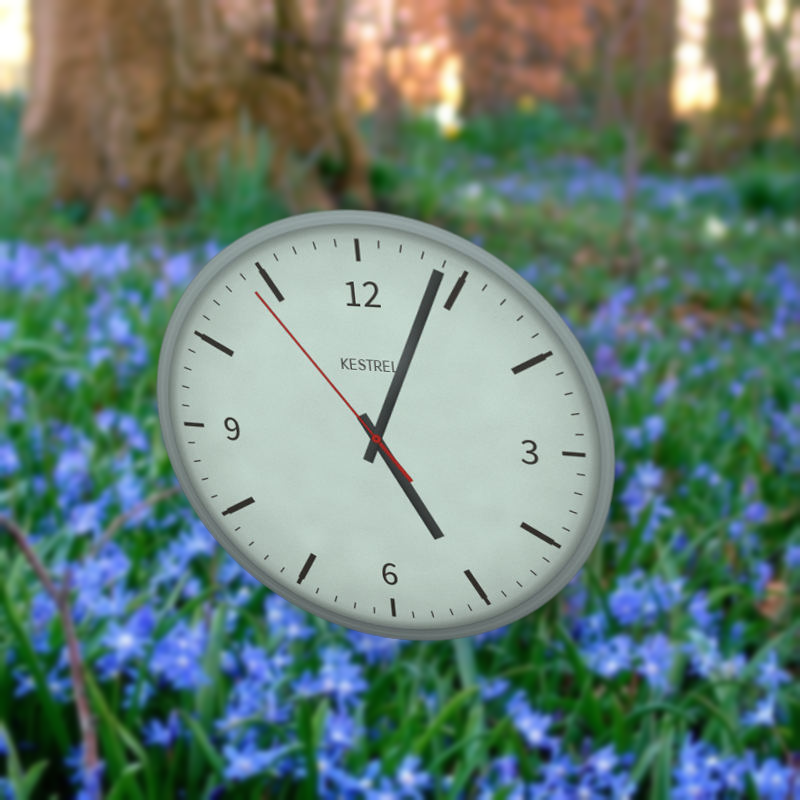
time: 5:03:54
